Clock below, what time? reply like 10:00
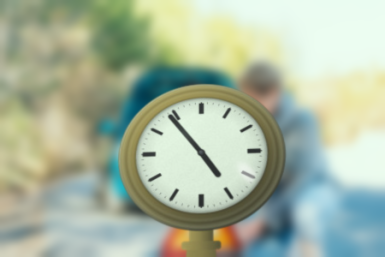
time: 4:54
